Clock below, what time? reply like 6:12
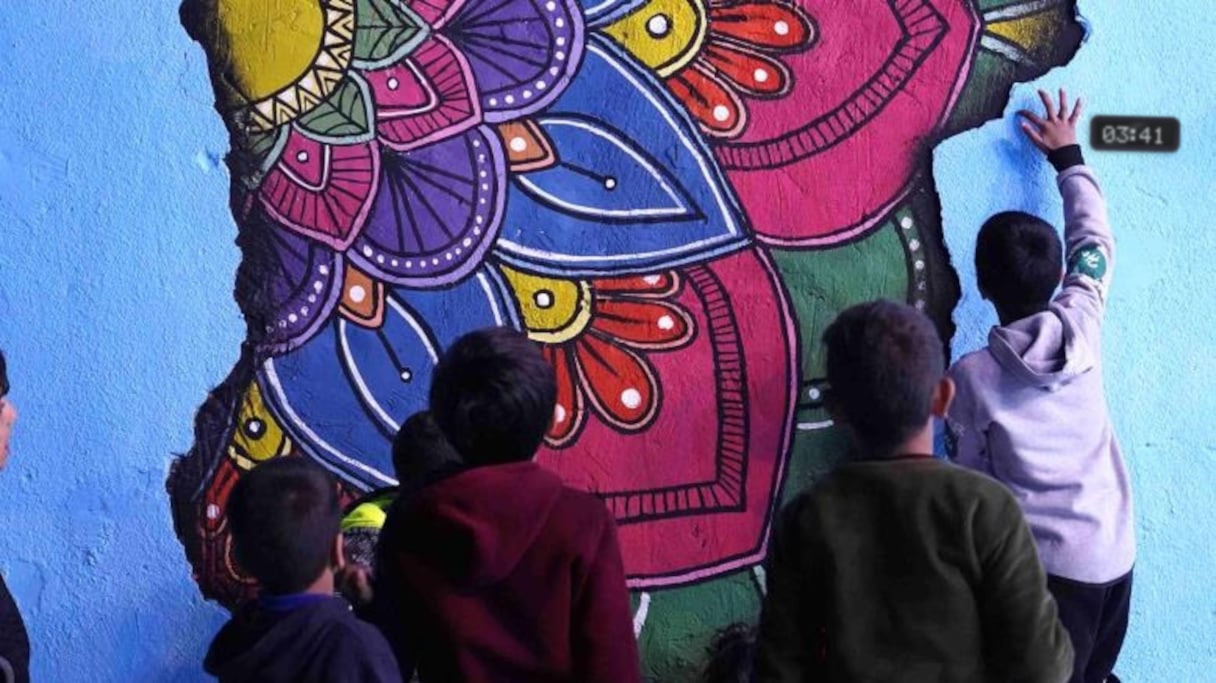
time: 3:41
